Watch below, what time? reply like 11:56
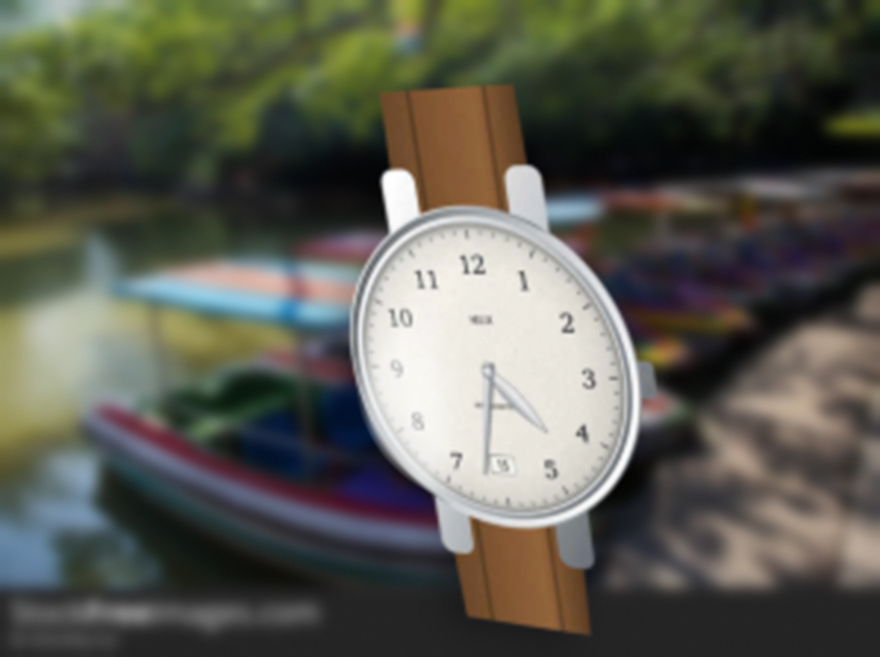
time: 4:32
